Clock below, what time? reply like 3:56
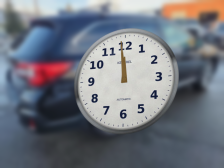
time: 11:59
